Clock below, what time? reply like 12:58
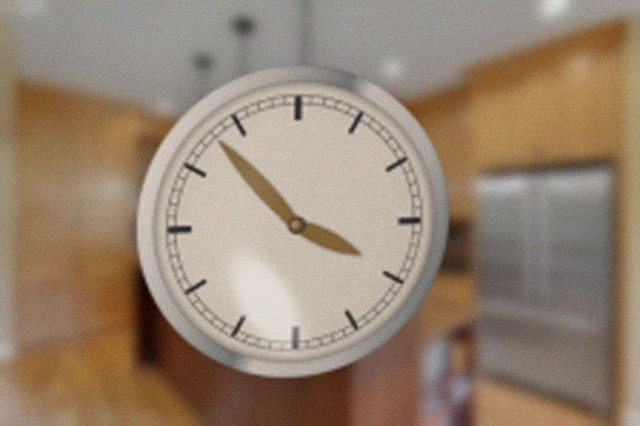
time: 3:53
